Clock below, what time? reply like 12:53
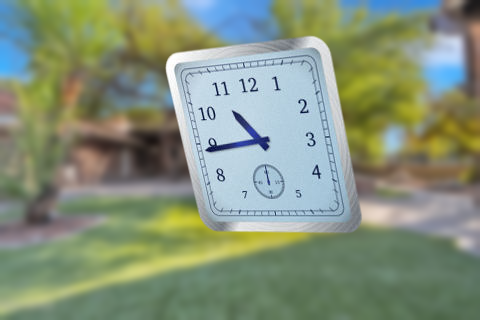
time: 10:44
